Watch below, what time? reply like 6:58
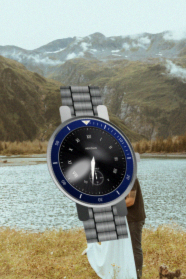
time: 6:32
